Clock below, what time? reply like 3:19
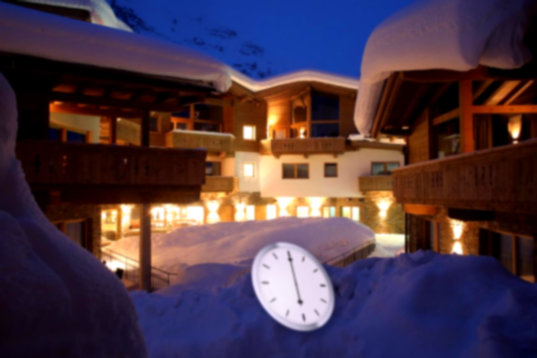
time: 6:00
